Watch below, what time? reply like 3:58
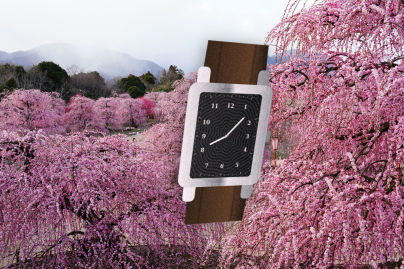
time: 8:07
